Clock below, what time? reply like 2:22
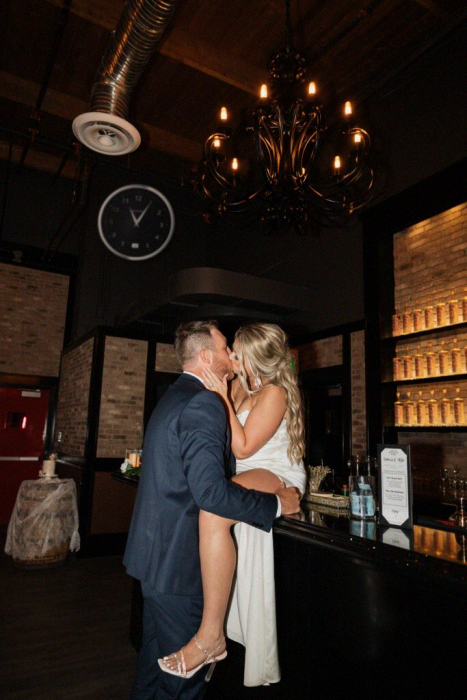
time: 11:05
